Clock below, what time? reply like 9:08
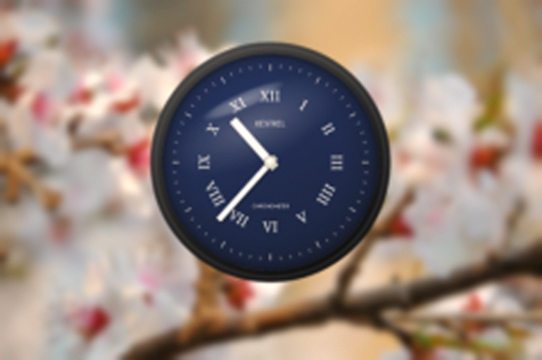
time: 10:37
